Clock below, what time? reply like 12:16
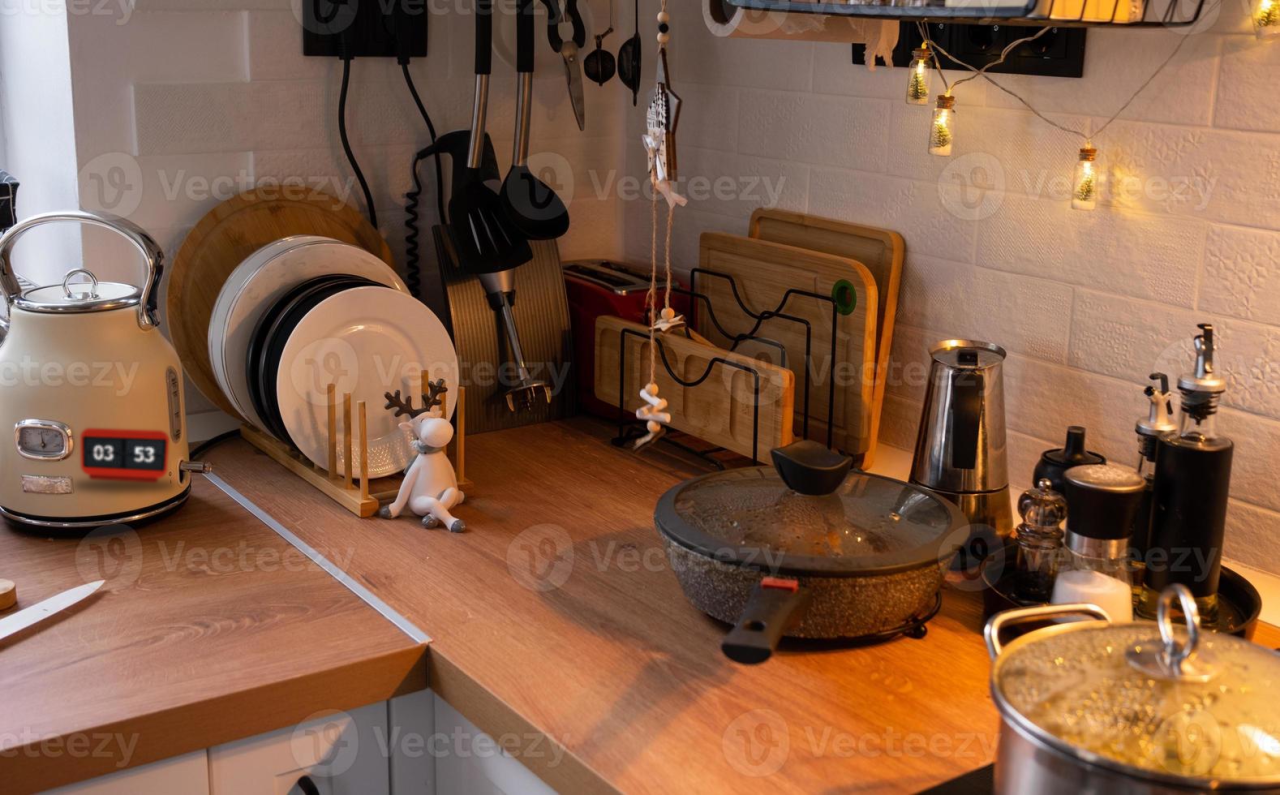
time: 3:53
